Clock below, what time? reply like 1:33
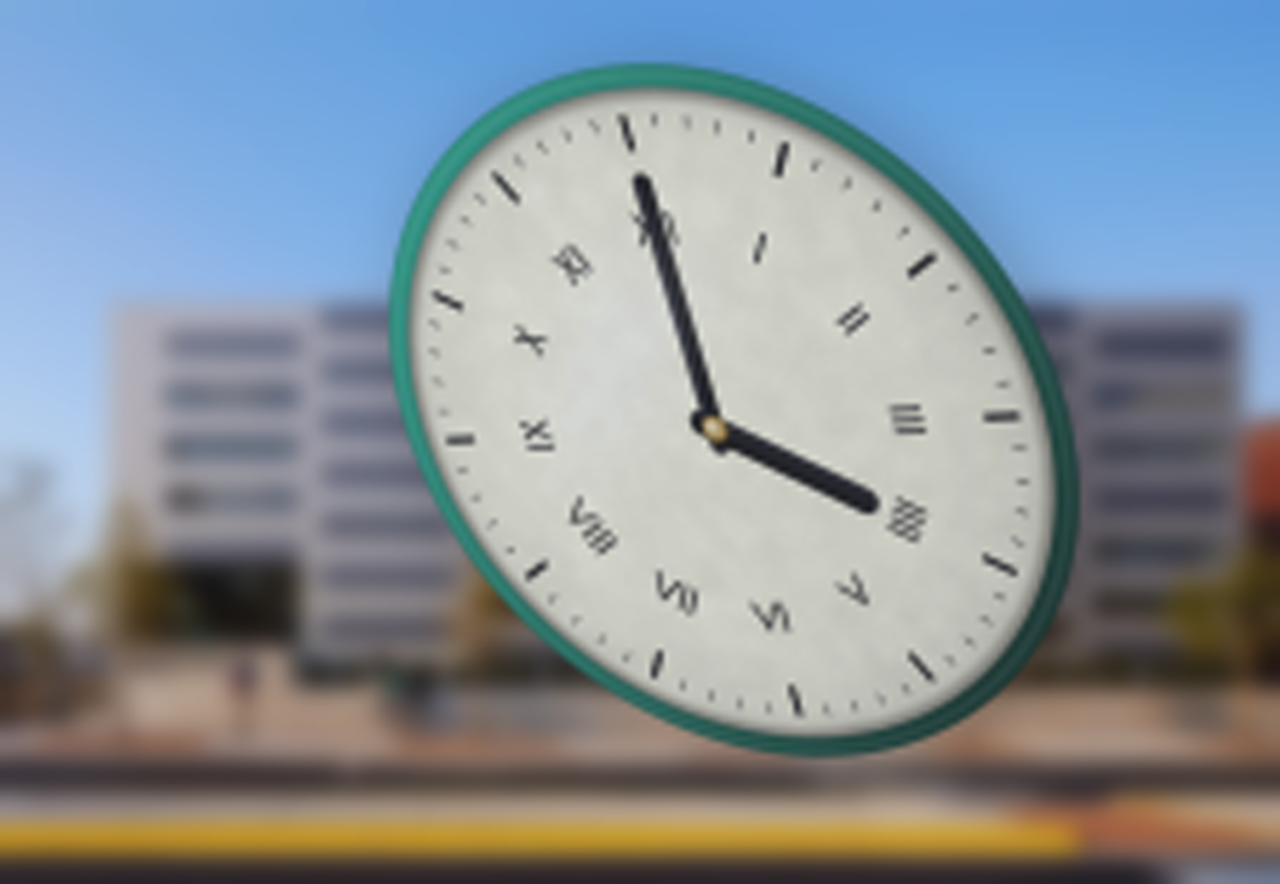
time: 4:00
